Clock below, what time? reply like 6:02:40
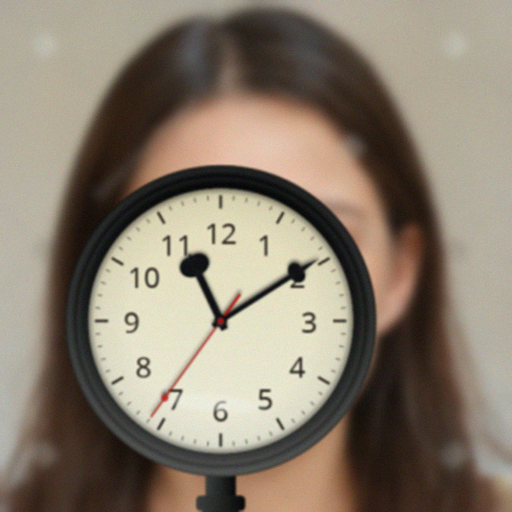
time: 11:09:36
